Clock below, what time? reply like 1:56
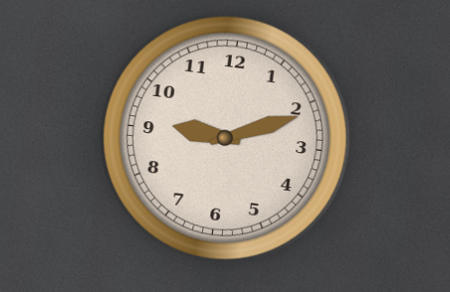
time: 9:11
